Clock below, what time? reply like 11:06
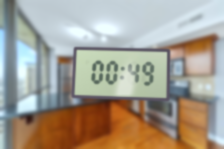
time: 0:49
